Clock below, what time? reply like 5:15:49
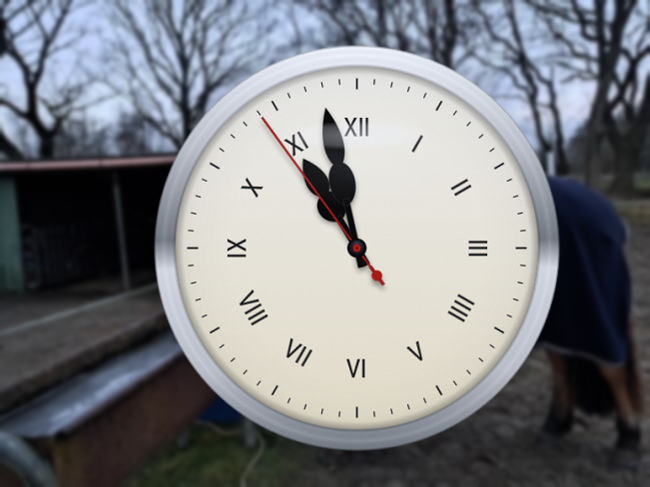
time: 10:57:54
